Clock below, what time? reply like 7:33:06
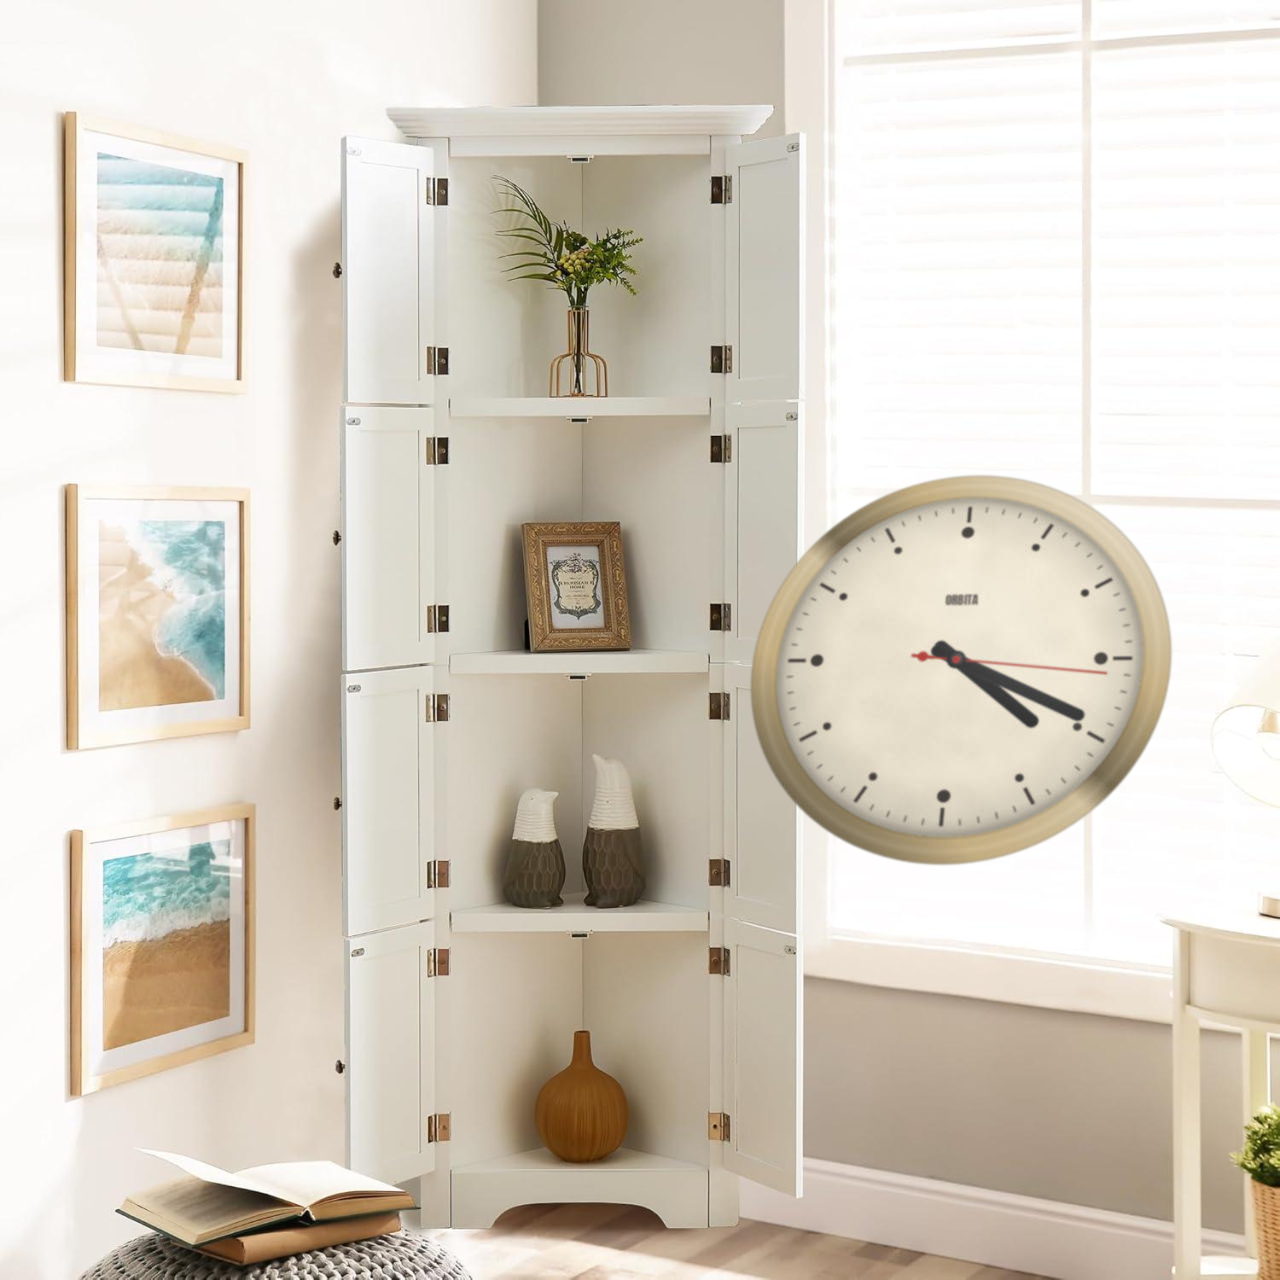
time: 4:19:16
